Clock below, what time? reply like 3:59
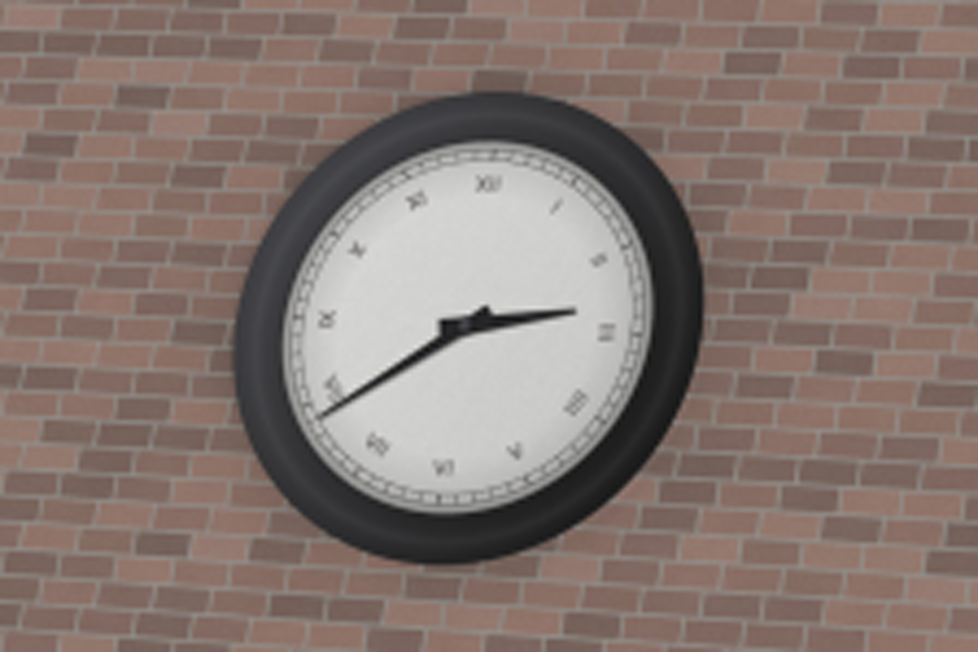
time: 2:39
